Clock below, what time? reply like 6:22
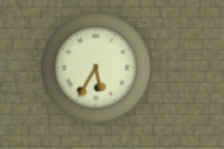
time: 5:35
